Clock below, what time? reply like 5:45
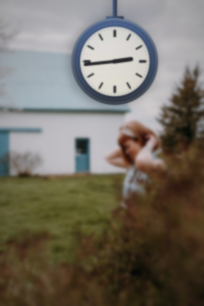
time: 2:44
